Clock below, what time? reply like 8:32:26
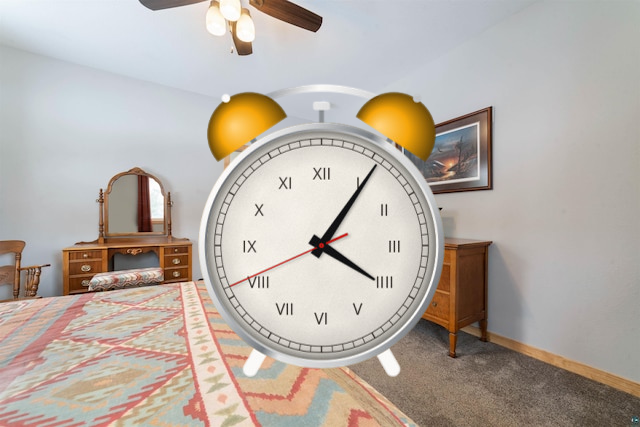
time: 4:05:41
